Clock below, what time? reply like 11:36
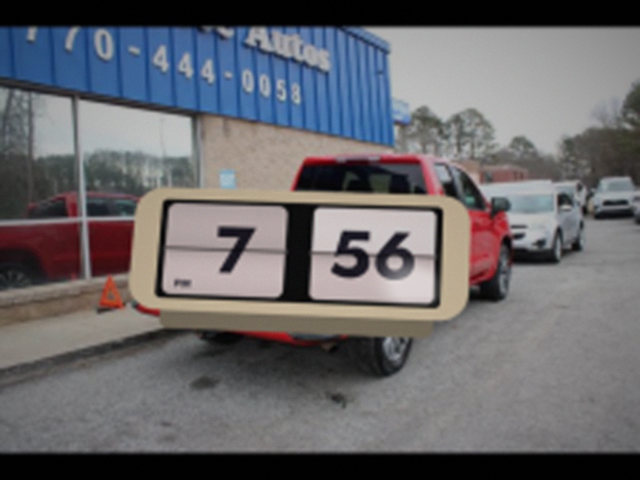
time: 7:56
